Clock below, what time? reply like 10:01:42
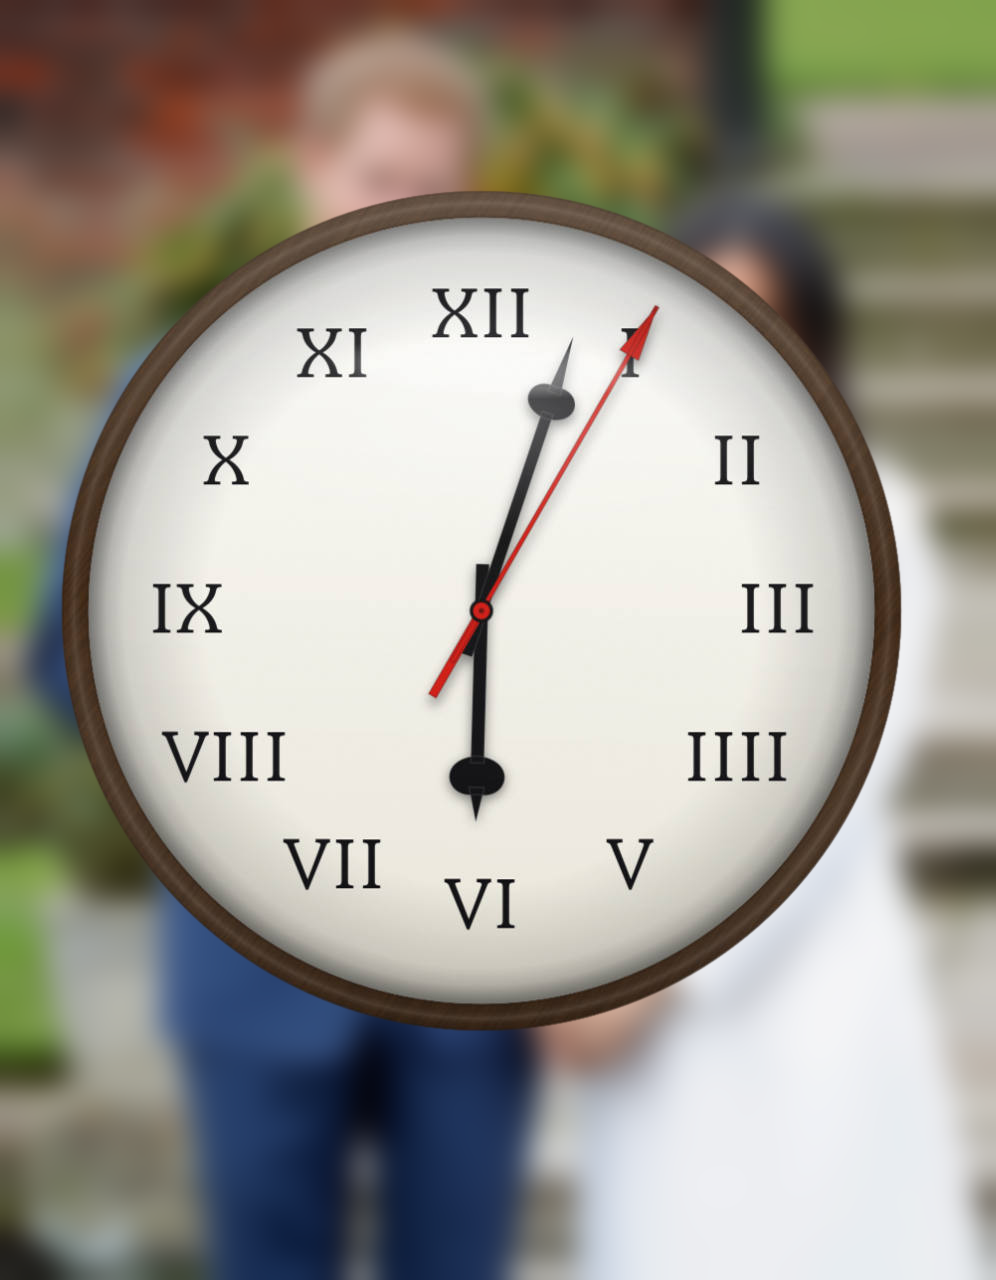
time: 6:03:05
